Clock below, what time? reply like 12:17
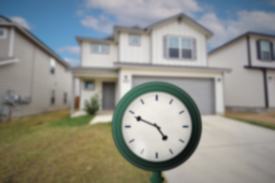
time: 4:49
